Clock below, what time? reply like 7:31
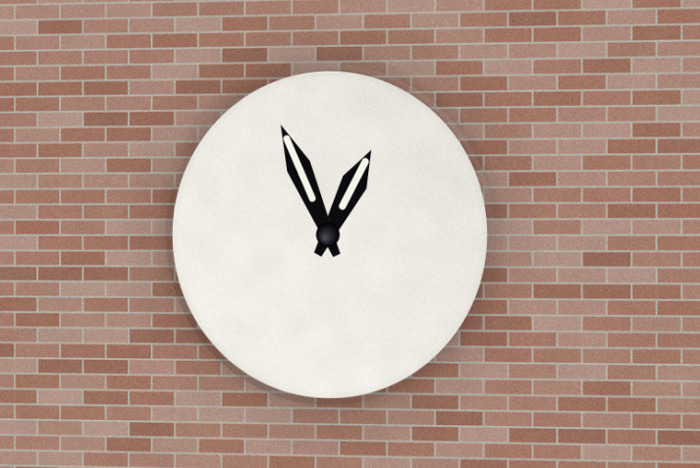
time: 12:56
